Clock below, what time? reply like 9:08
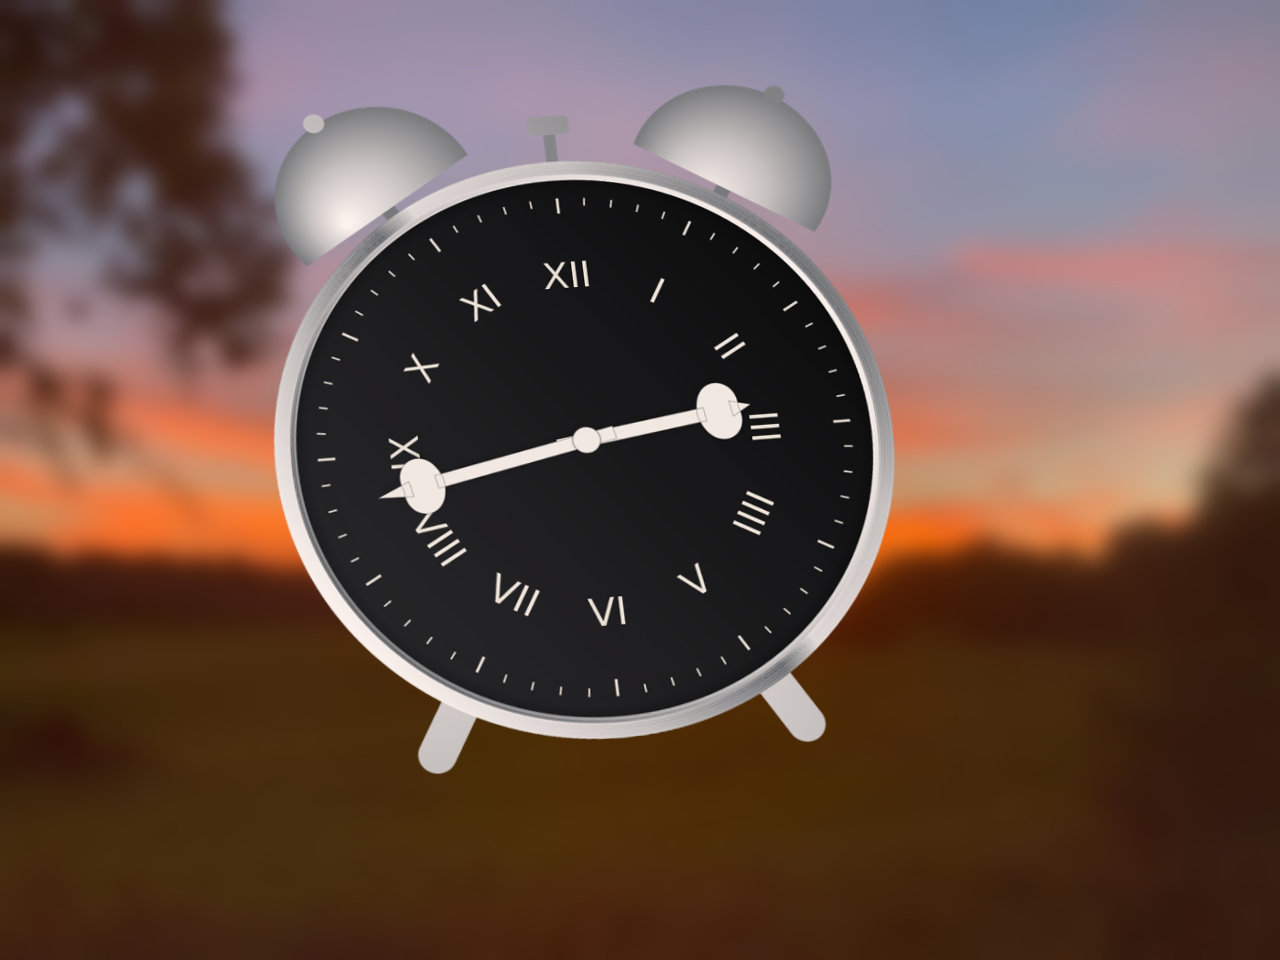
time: 2:43
